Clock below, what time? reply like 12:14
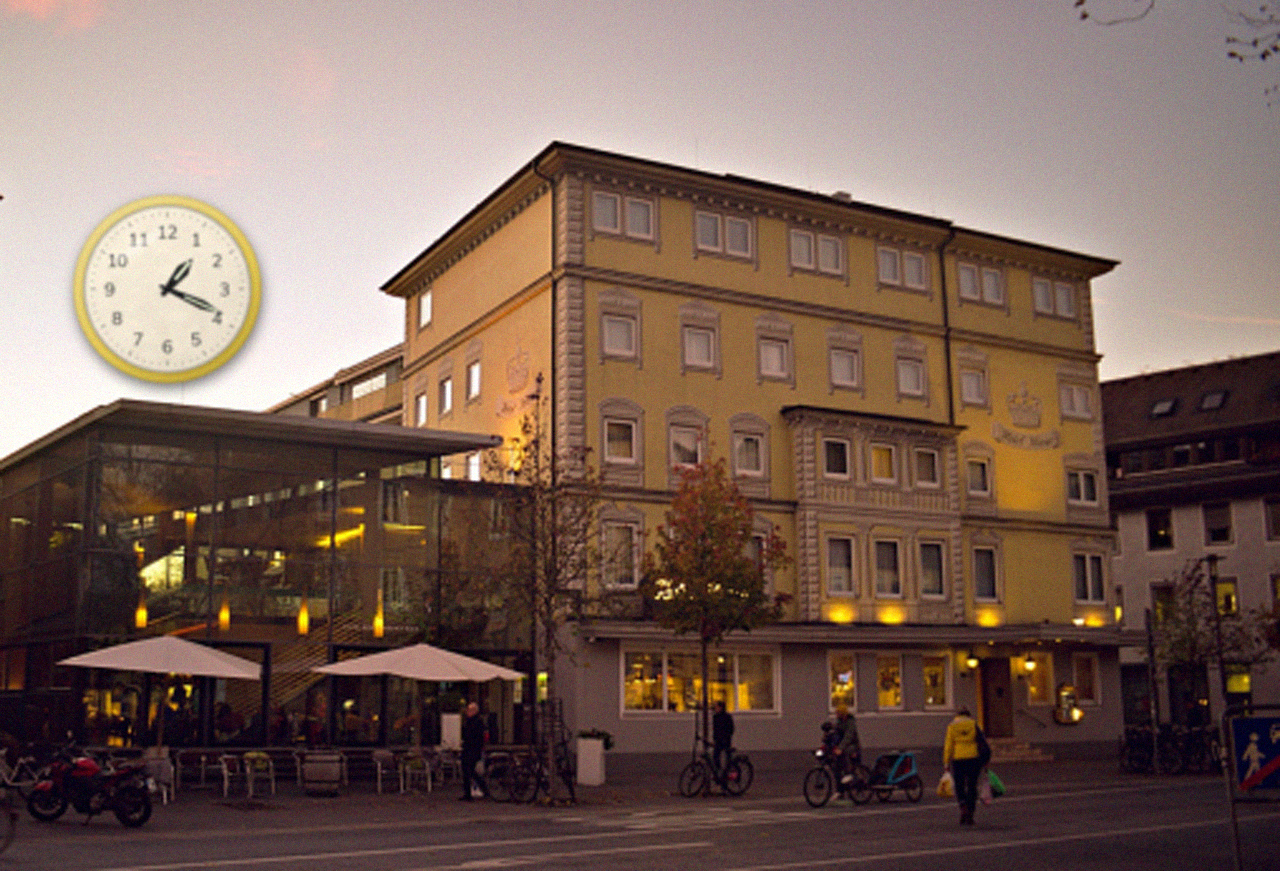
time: 1:19
